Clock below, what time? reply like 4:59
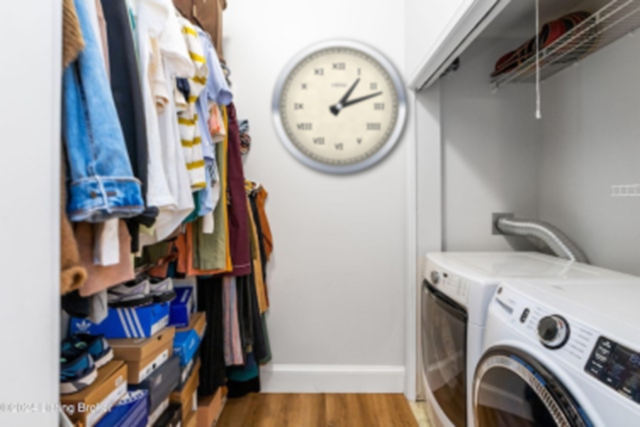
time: 1:12
